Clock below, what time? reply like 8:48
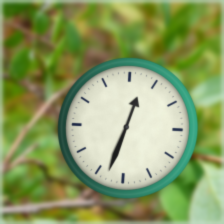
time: 12:33
